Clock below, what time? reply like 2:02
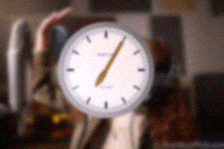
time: 7:05
